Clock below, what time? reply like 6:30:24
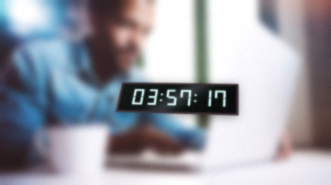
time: 3:57:17
